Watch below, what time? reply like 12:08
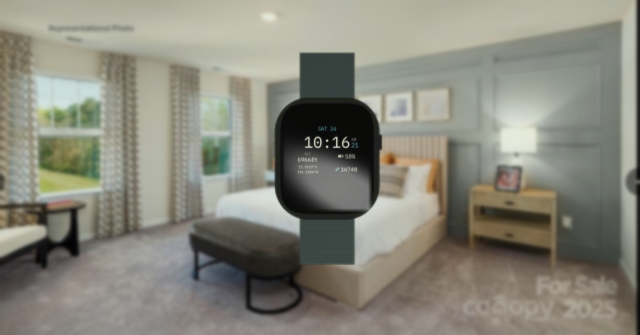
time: 10:16
